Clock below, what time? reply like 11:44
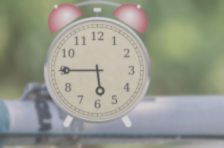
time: 5:45
